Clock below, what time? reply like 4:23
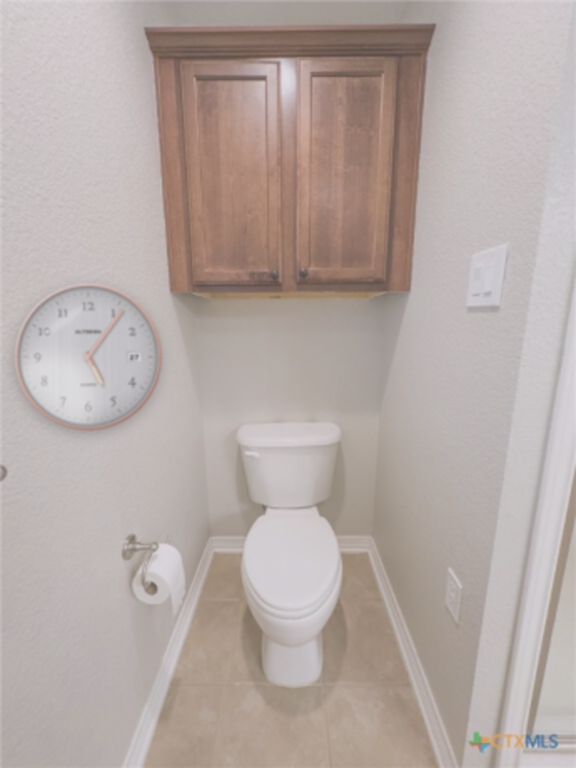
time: 5:06
